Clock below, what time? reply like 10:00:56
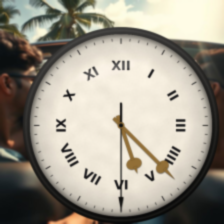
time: 5:22:30
